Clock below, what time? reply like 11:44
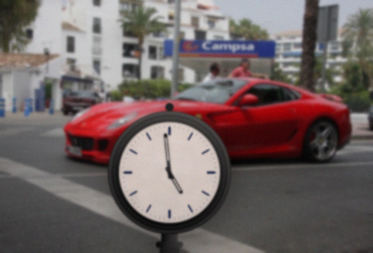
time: 4:59
